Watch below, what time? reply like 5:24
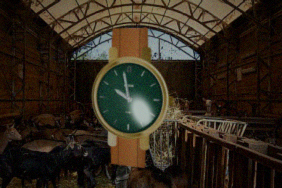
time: 9:58
